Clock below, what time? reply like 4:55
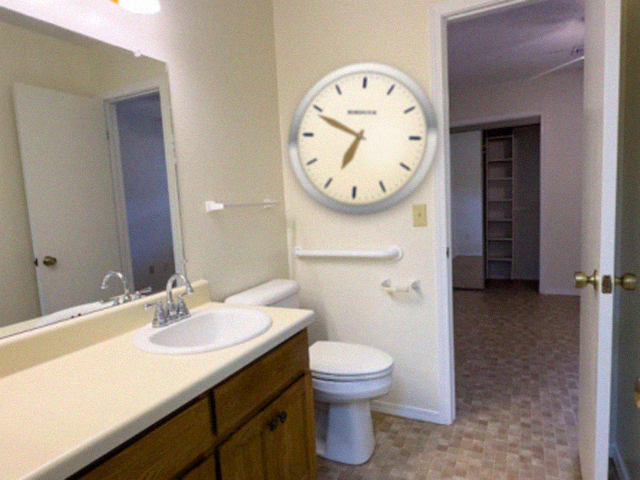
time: 6:49
